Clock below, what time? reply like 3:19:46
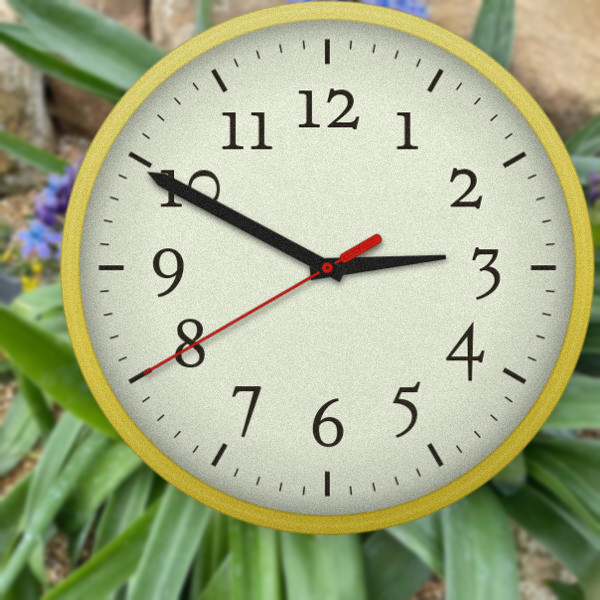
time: 2:49:40
